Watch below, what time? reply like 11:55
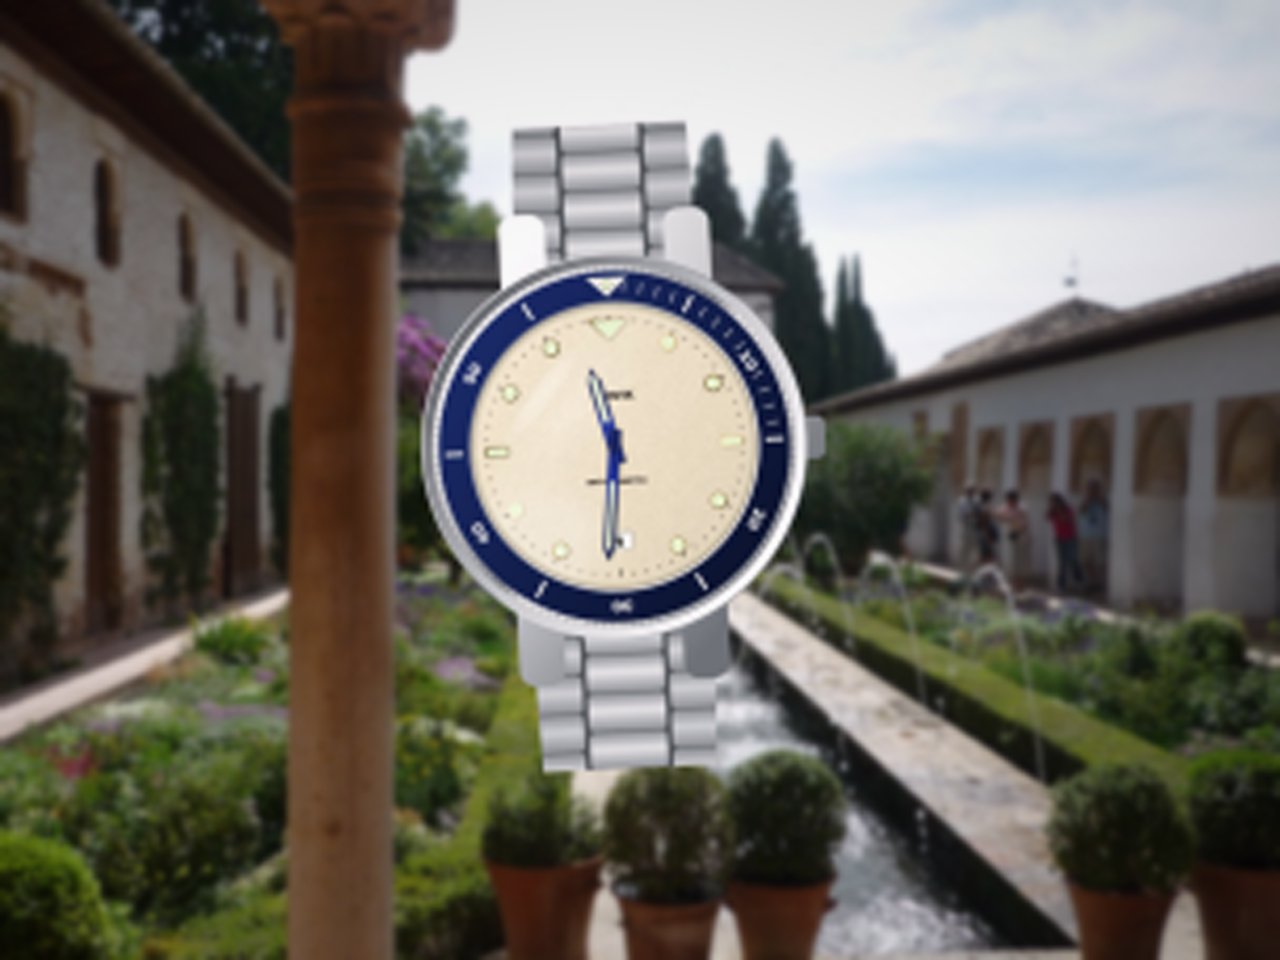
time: 11:31
